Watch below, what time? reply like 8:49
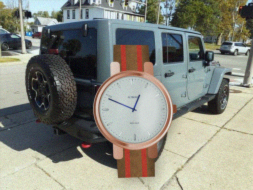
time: 12:49
